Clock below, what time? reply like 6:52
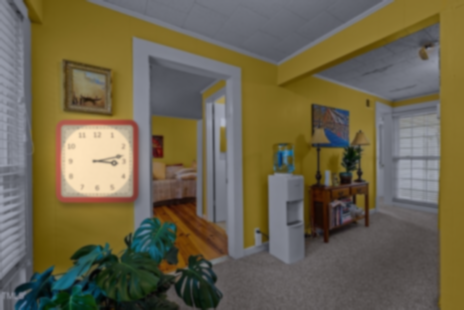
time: 3:13
